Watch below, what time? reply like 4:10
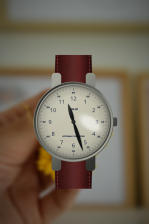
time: 11:27
